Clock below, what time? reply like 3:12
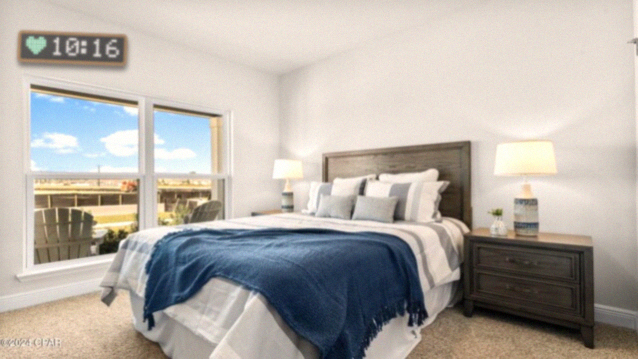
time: 10:16
